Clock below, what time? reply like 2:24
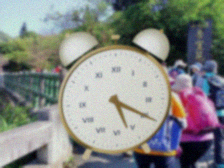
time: 5:20
